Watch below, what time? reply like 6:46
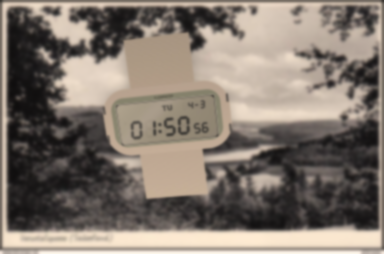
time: 1:50
